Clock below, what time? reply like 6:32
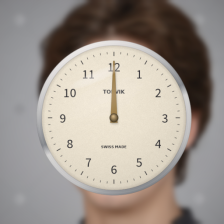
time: 12:00
